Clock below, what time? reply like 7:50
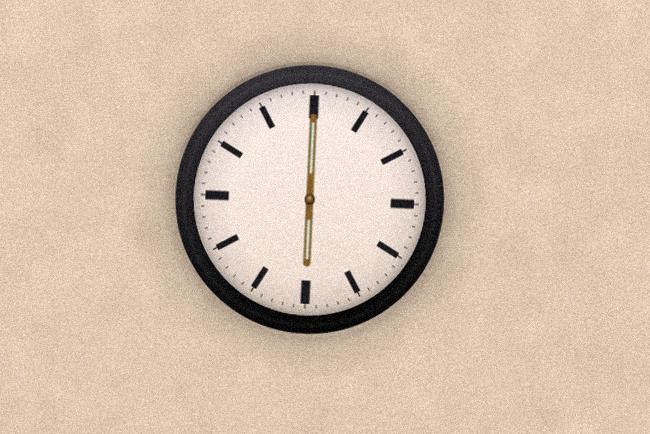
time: 6:00
